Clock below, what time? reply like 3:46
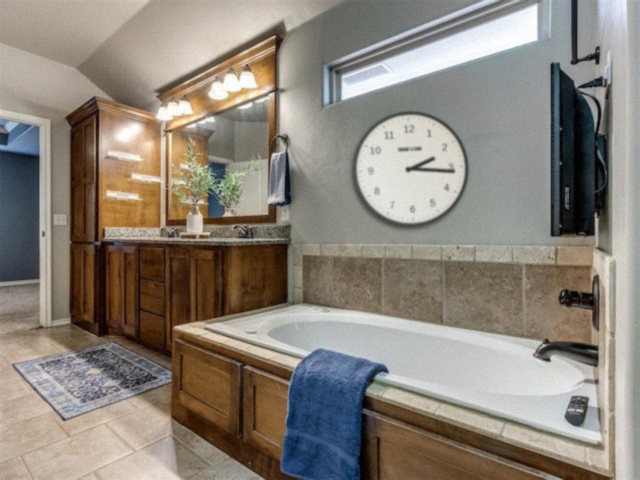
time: 2:16
